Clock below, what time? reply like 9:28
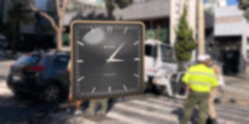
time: 3:07
